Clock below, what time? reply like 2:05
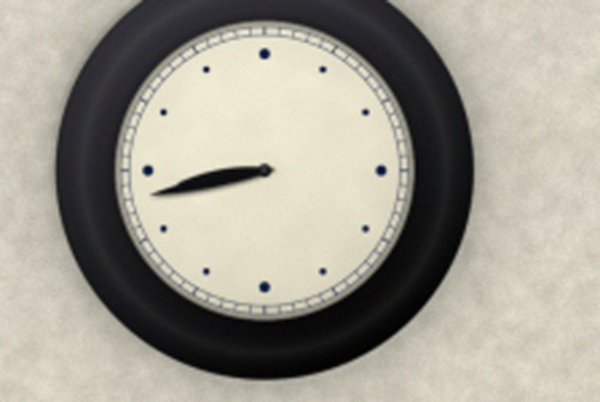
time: 8:43
